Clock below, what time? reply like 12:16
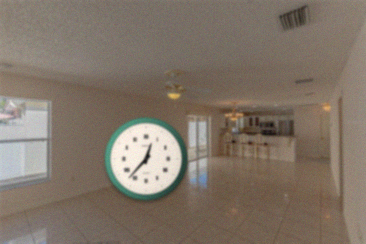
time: 12:37
